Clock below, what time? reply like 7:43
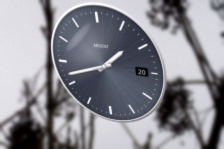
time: 1:42
